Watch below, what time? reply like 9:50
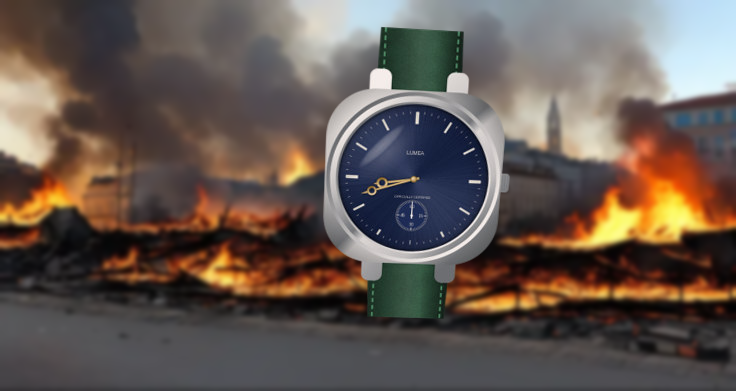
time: 8:42
